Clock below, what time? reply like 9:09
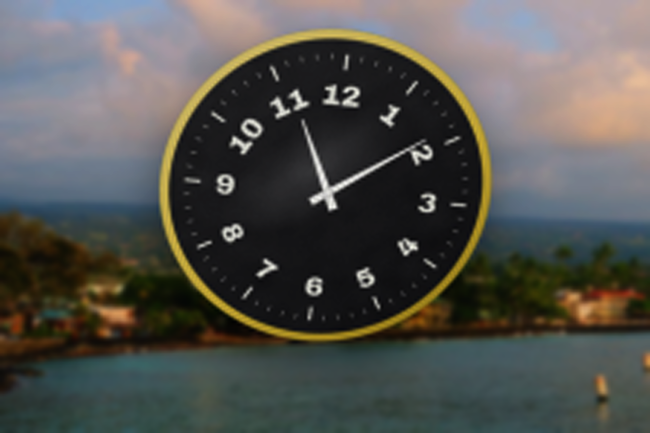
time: 11:09
